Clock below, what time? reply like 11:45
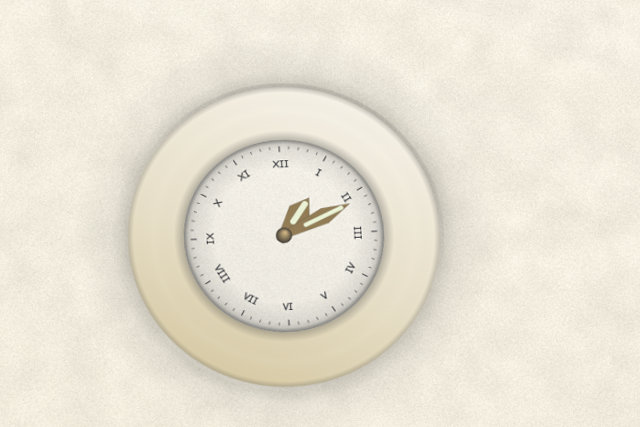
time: 1:11
